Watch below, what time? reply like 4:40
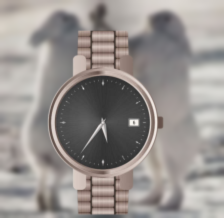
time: 5:36
